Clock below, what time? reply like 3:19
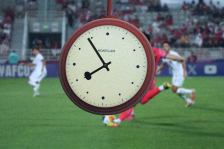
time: 7:54
